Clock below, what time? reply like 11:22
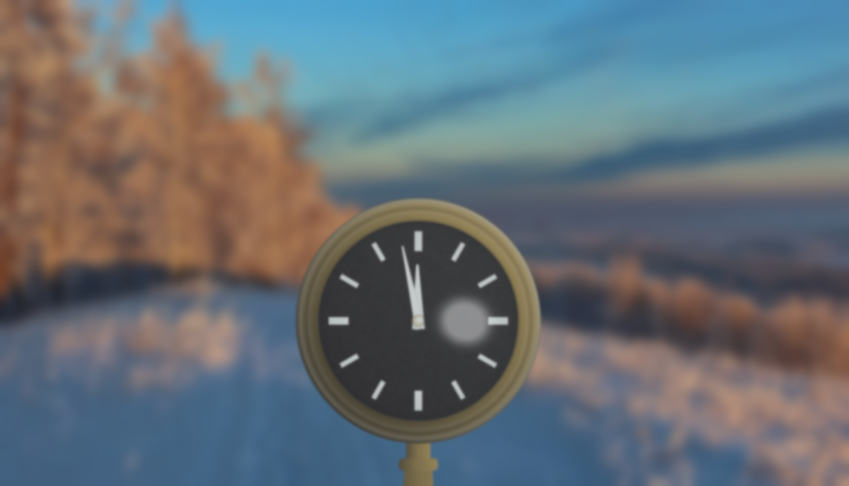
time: 11:58
